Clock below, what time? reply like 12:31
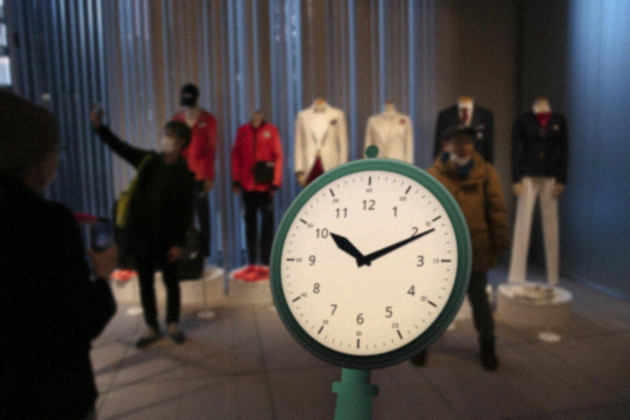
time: 10:11
